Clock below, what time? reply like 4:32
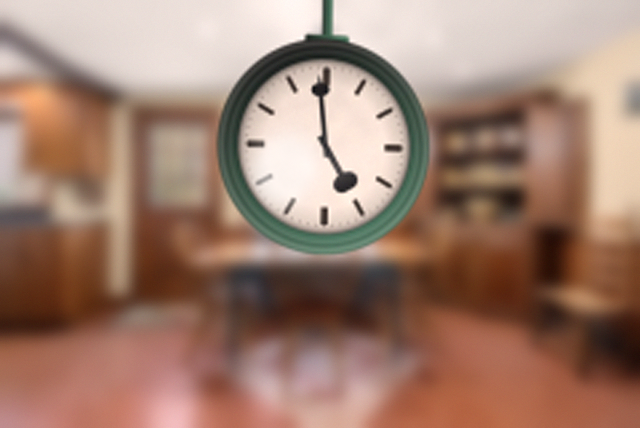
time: 4:59
